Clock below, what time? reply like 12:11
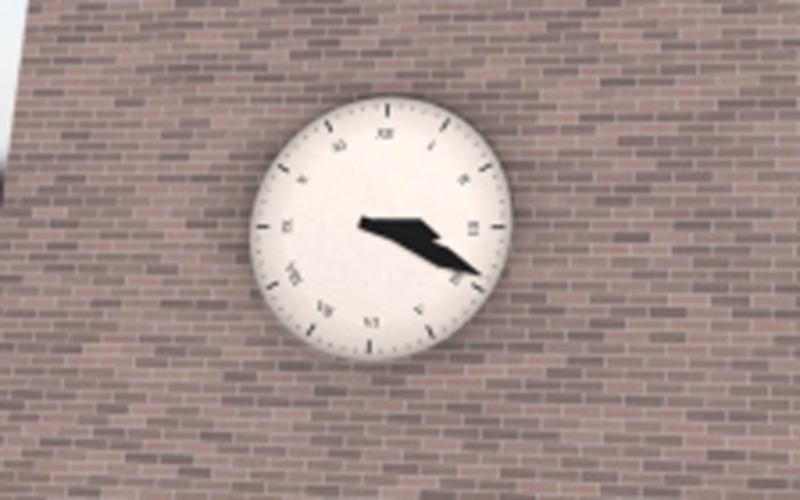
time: 3:19
